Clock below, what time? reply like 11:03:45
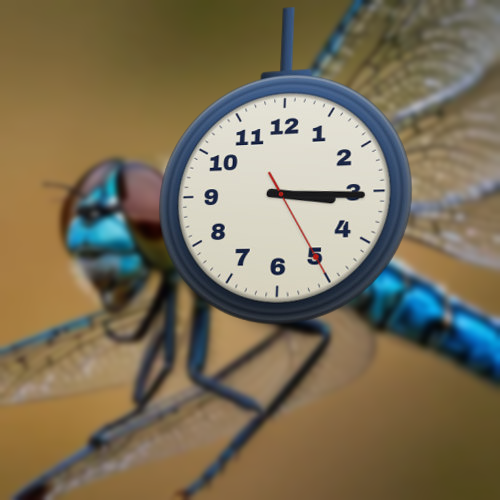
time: 3:15:25
